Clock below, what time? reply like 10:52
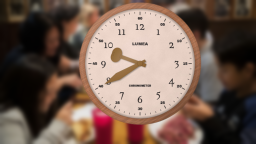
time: 9:40
